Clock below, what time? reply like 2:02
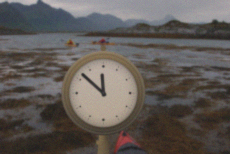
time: 11:52
